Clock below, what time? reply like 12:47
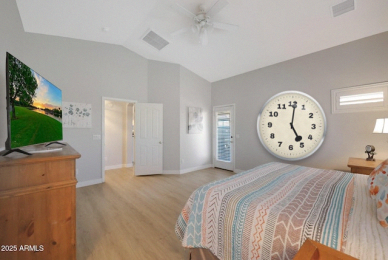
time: 5:01
